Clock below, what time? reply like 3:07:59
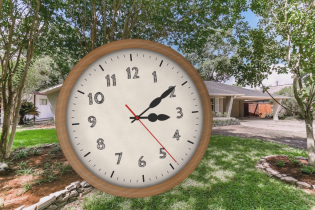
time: 3:09:24
